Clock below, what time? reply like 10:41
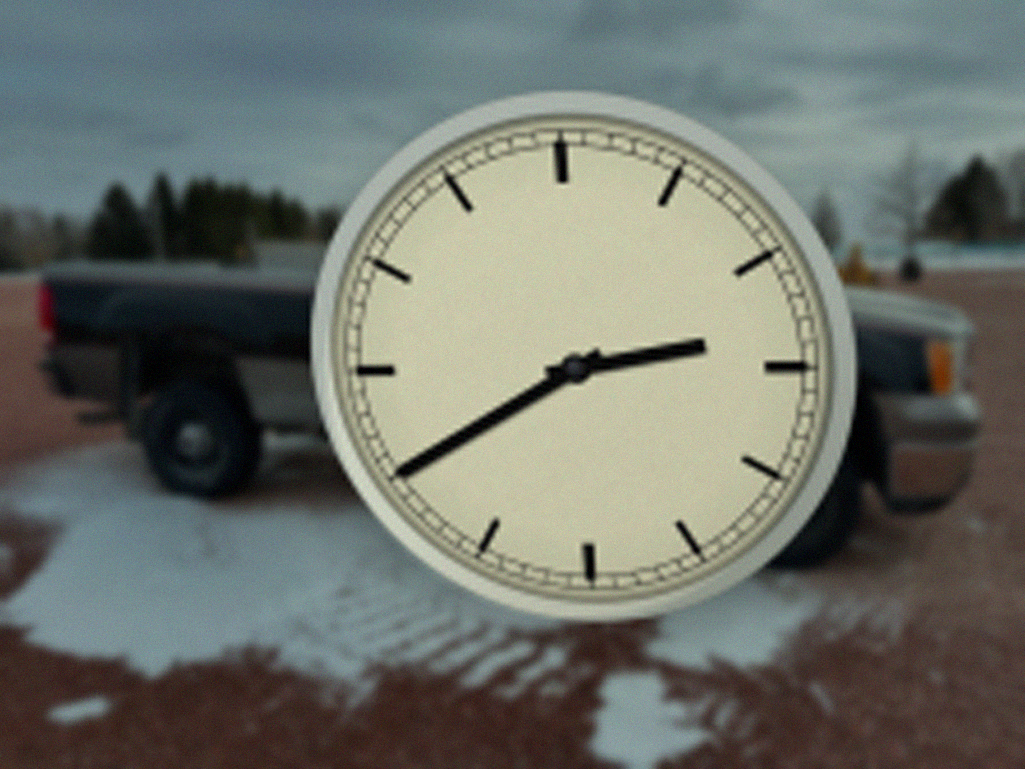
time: 2:40
